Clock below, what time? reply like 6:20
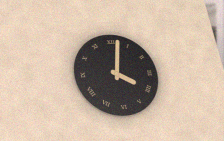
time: 4:02
